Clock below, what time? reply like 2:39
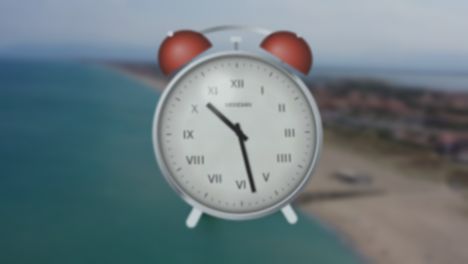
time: 10:28
